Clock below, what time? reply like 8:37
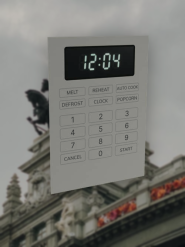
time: 12:04
